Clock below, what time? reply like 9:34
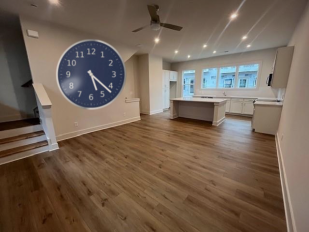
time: 5:22
